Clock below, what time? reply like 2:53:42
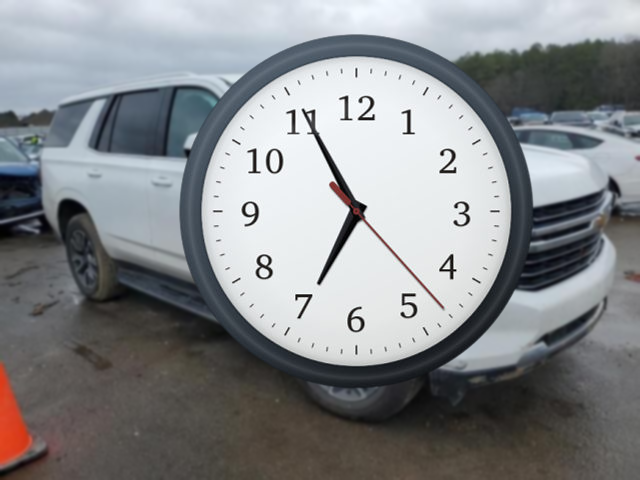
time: 6:55:23
